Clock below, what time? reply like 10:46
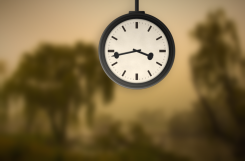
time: 3:43
